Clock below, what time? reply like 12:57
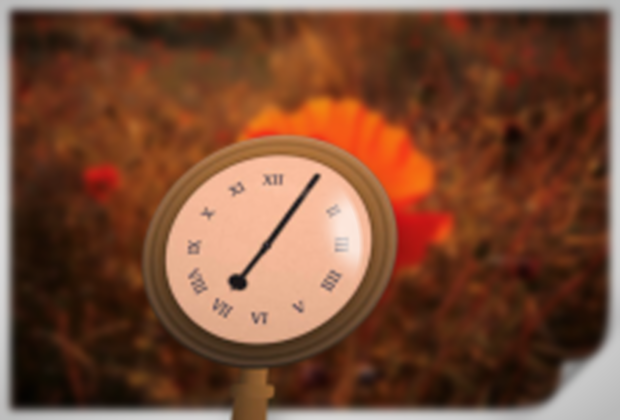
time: 7:05
